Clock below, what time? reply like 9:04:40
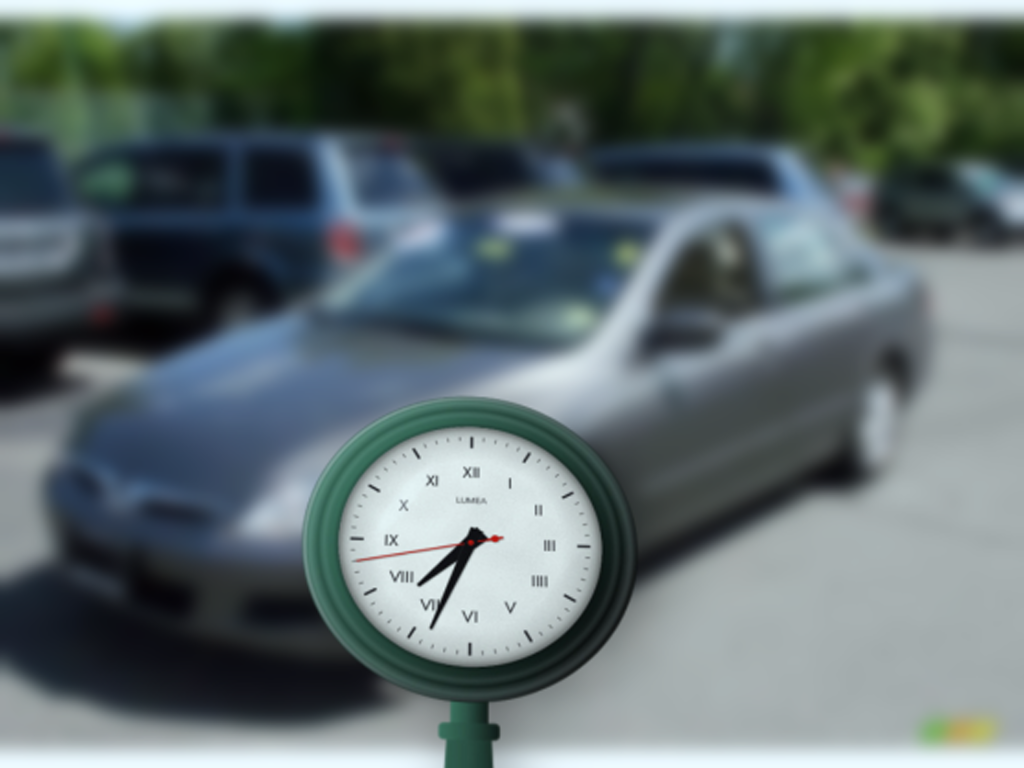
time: 7:33:43
